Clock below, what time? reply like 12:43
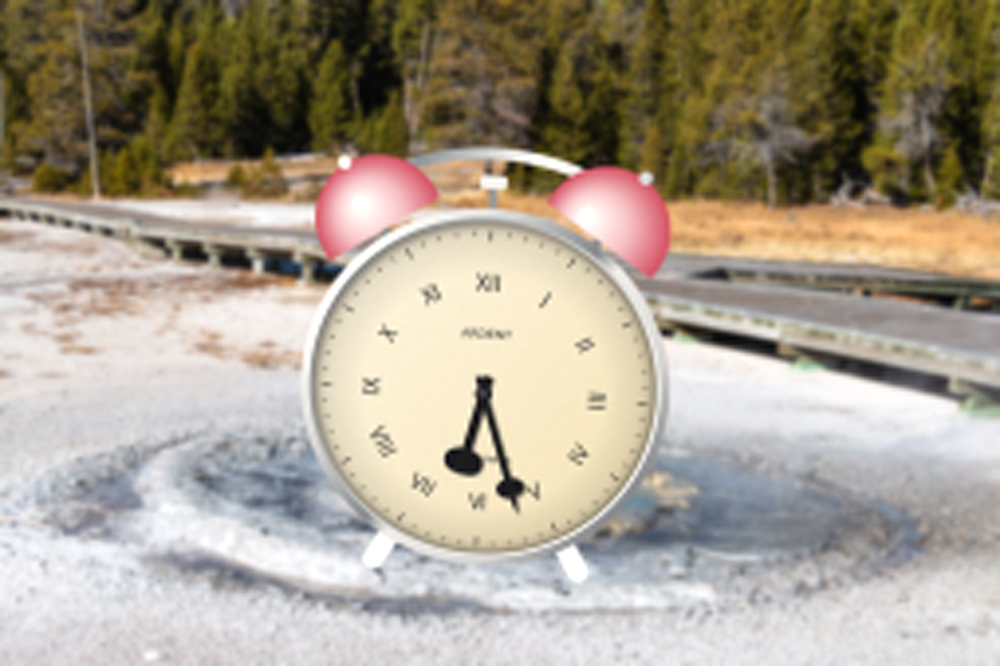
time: 6:27
